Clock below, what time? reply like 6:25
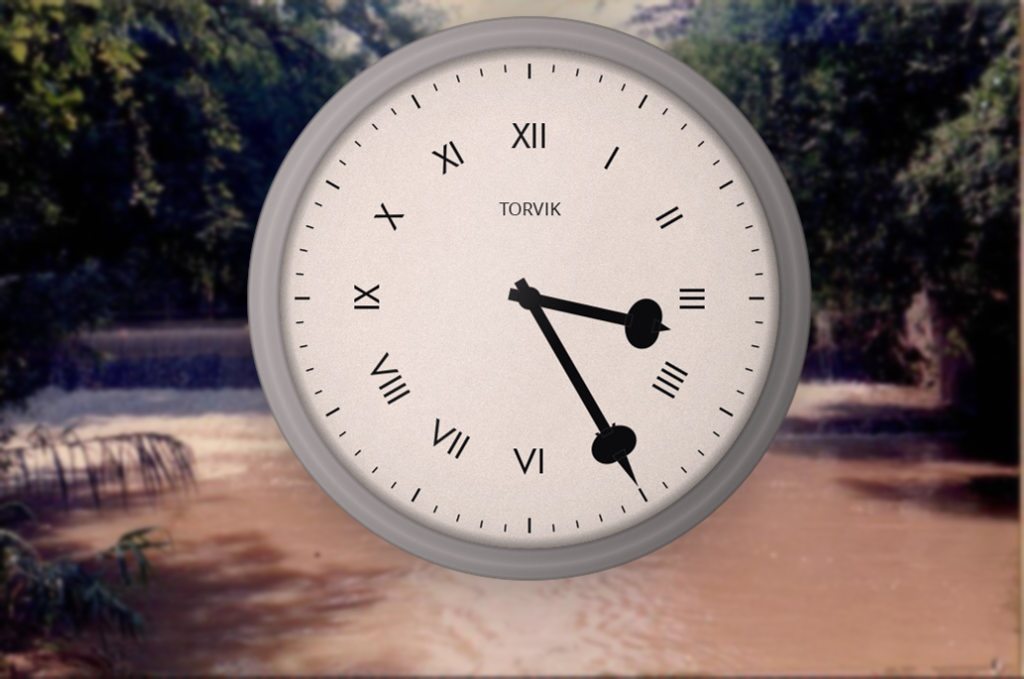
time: 3:25
